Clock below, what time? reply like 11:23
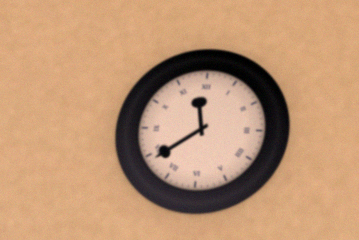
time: 11:39
